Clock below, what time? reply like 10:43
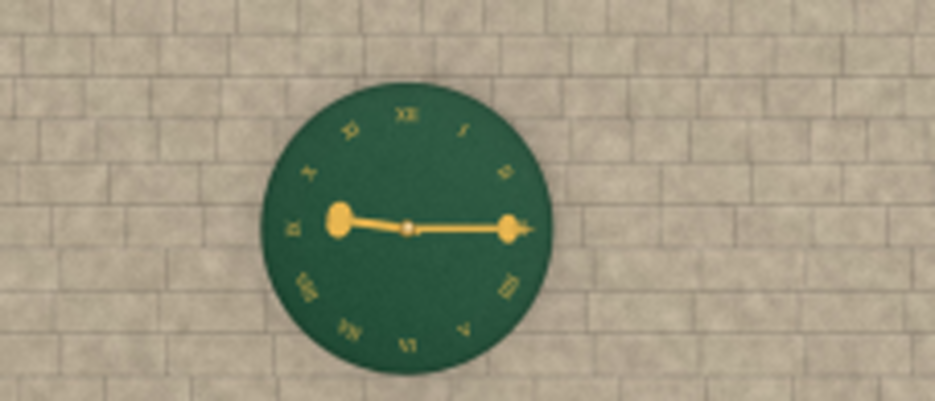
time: 9:15
